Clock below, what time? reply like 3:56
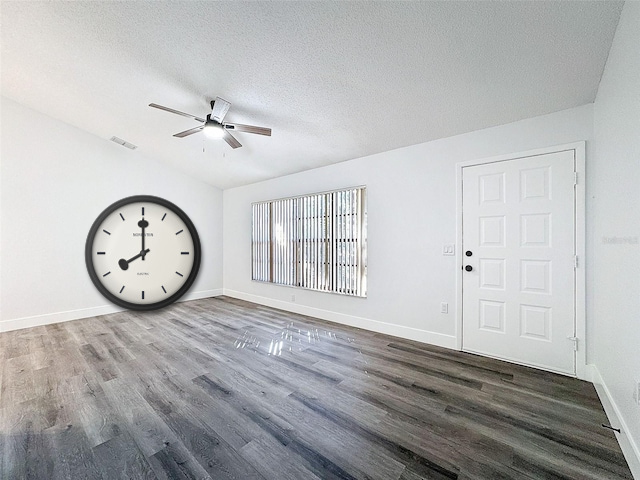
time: 8:00
